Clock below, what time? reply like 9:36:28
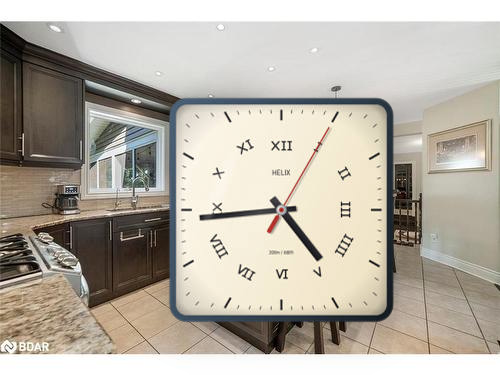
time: 4:44:05
